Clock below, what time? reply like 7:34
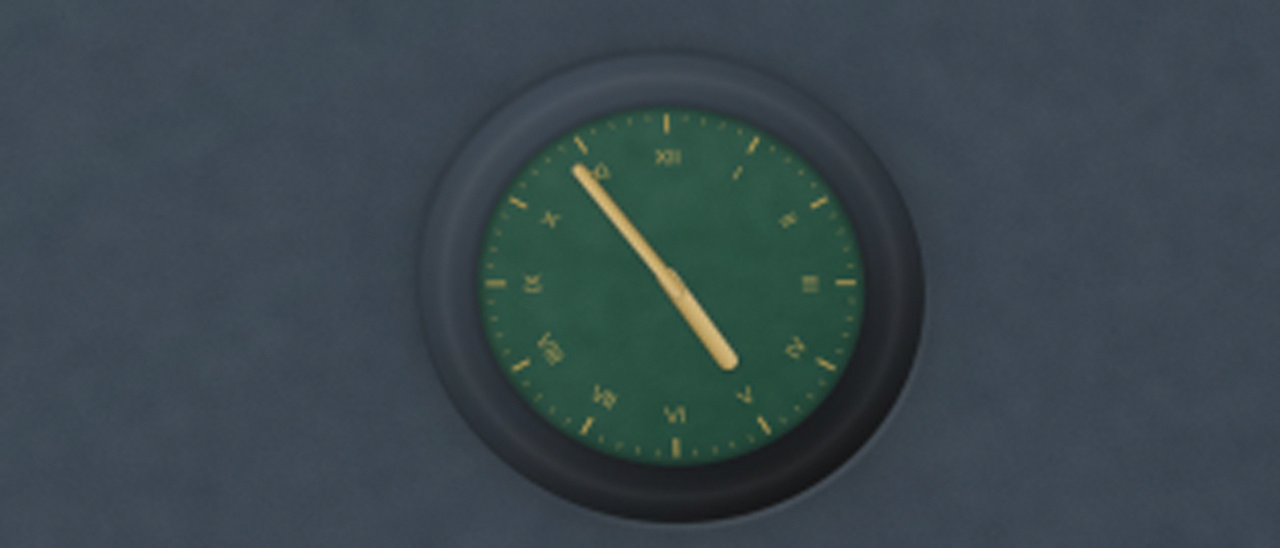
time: 4:54
